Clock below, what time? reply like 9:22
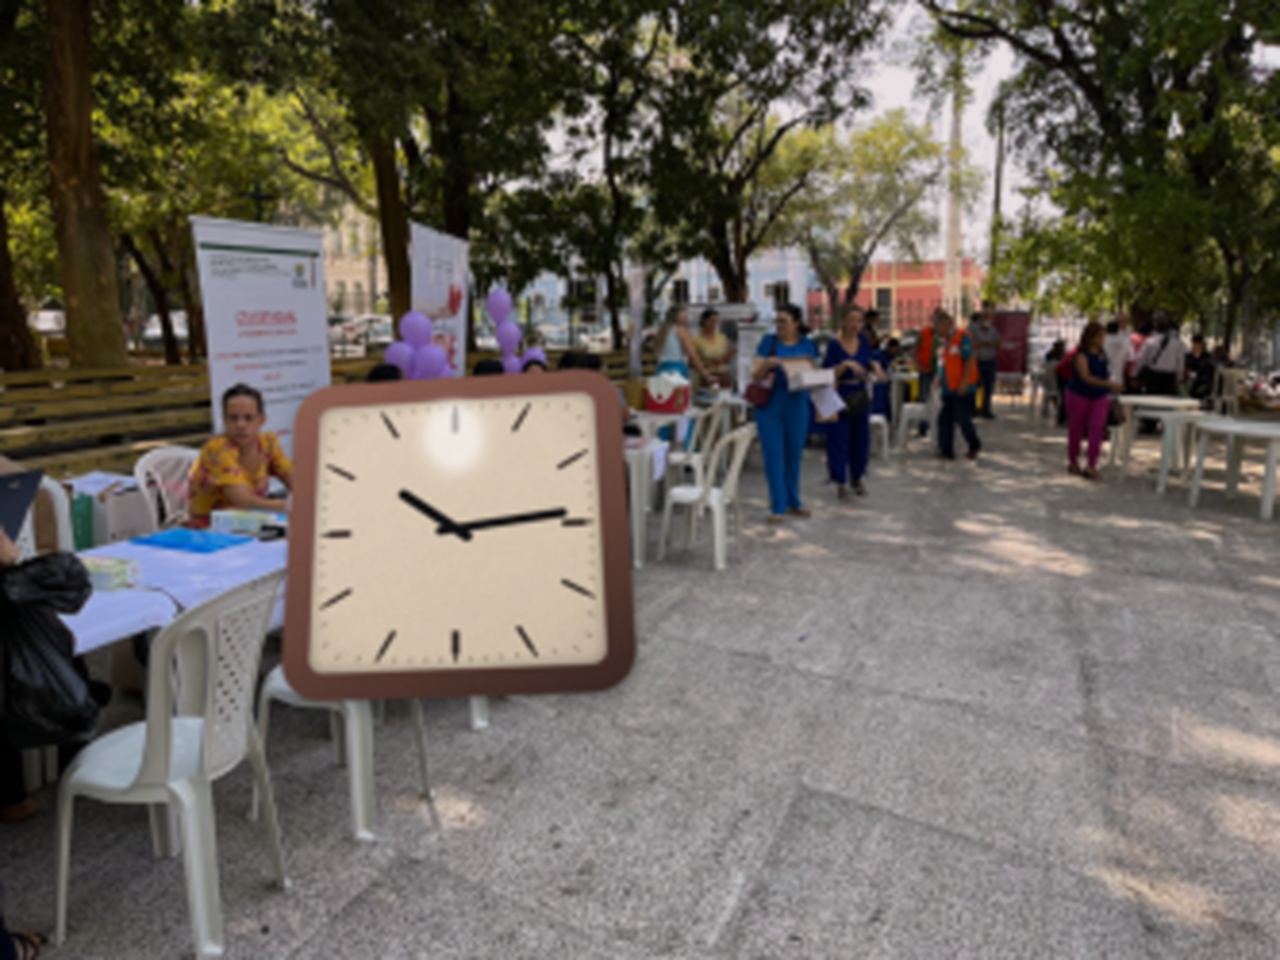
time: 10:14
